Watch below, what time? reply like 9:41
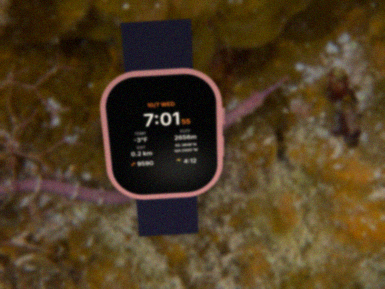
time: 7:01
